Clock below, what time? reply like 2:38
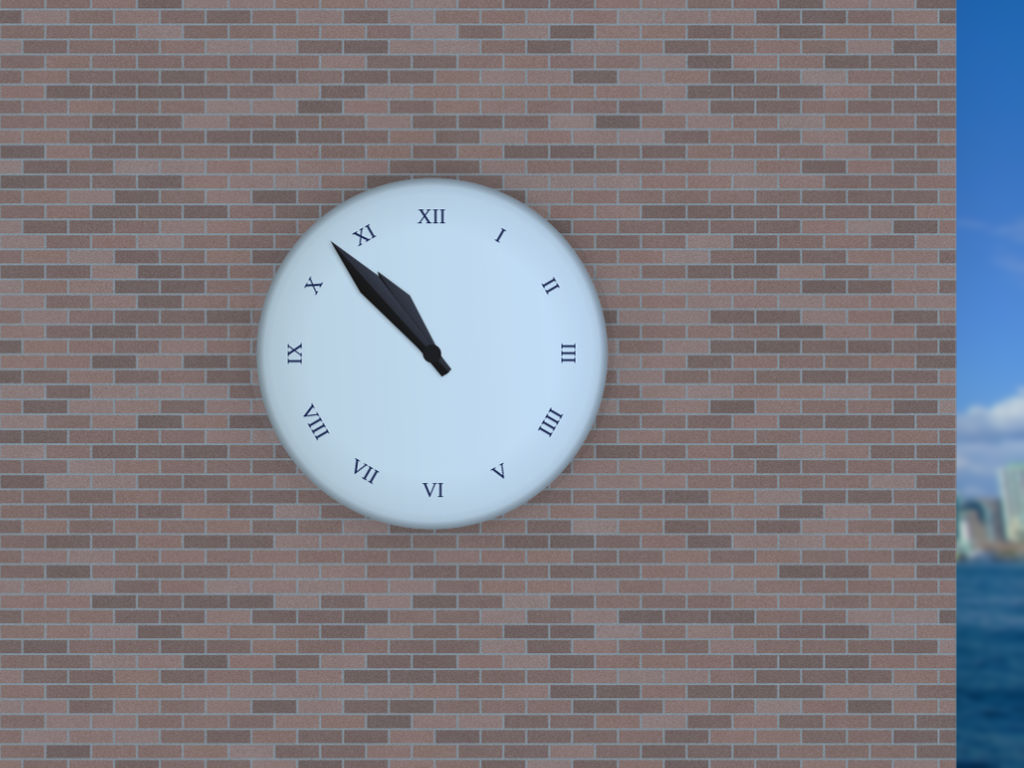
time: 10:53
